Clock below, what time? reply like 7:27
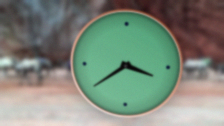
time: 3:39
